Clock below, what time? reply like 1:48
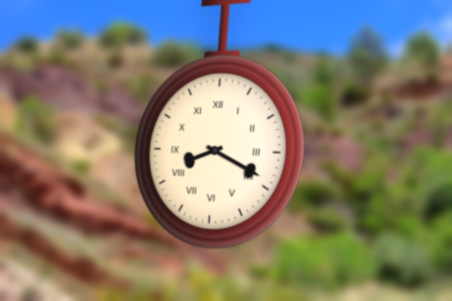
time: 8:19
